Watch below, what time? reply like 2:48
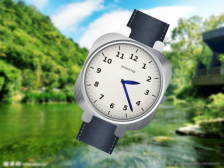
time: 2:23
